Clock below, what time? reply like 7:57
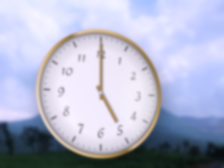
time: 5:00
